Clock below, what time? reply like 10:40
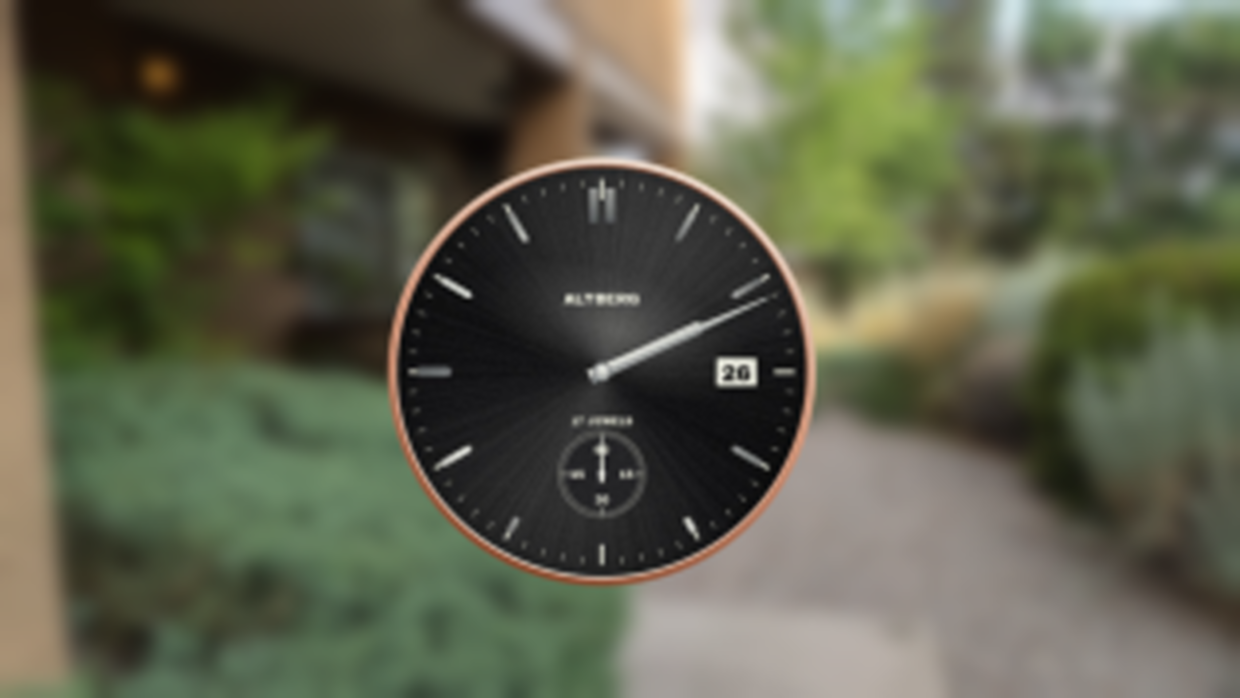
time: 2:11
